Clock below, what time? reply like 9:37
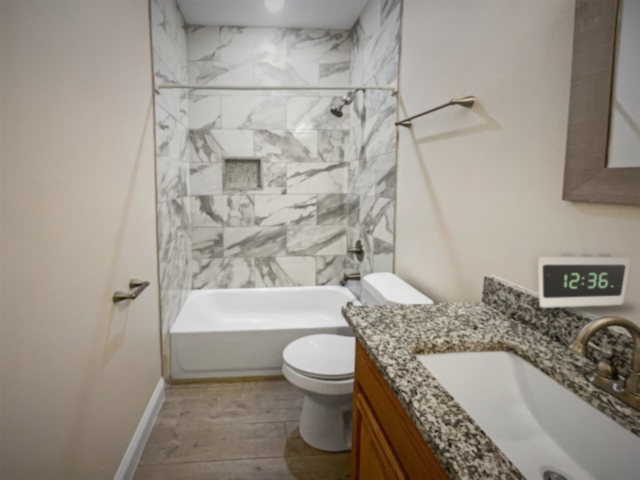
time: 12:36
